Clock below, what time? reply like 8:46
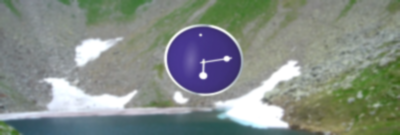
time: 6:14
